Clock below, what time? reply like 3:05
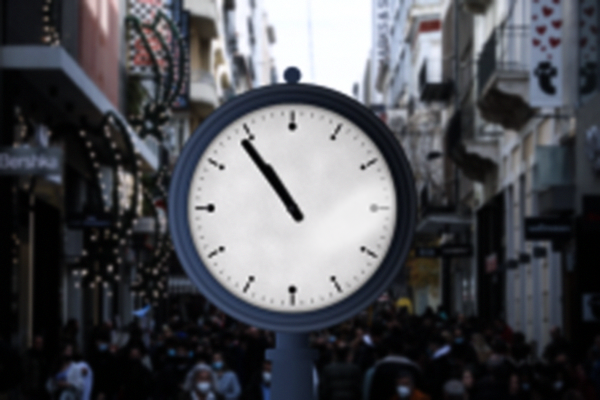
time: 10:54
